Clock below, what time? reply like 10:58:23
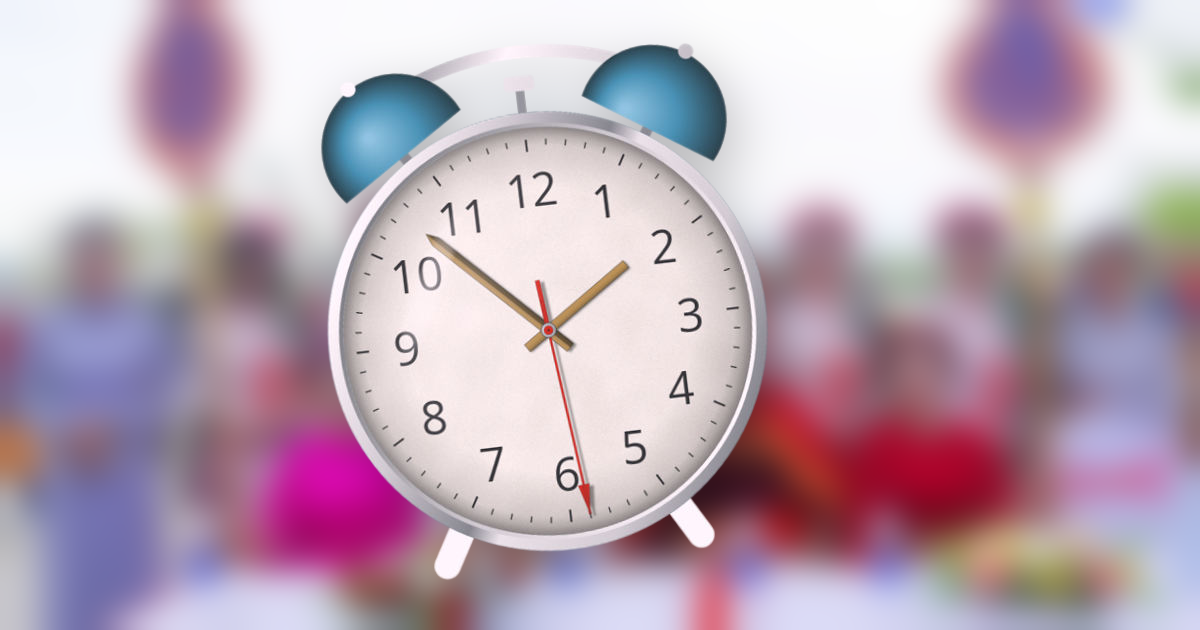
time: 1:52:29
